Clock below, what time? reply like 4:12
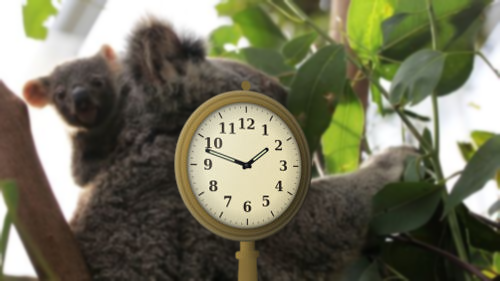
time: 1:48
